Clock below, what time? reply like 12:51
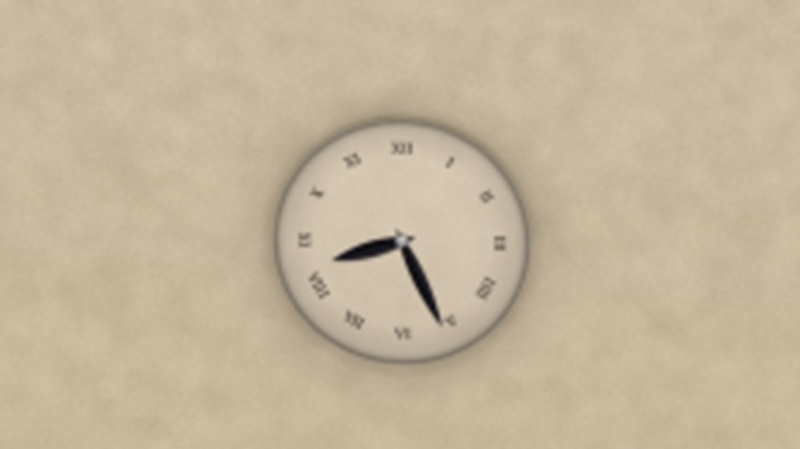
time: 8:26
